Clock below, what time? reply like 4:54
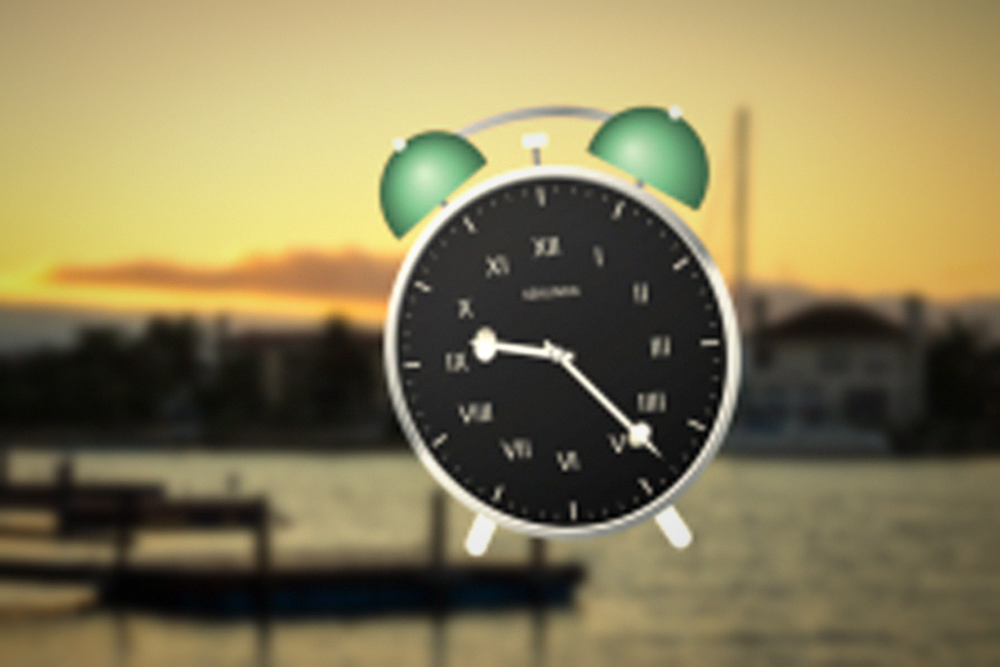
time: 9:23
